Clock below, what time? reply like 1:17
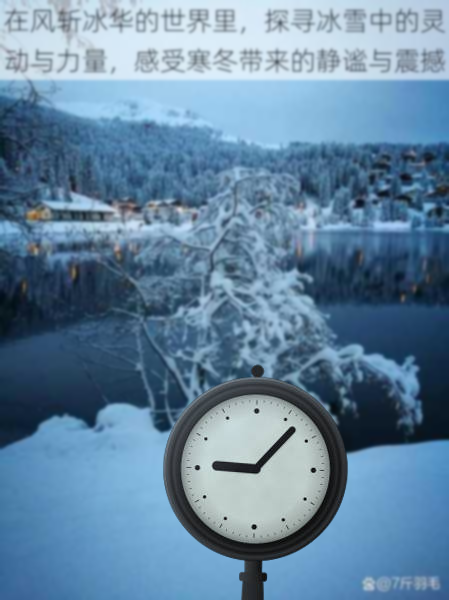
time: 9:07
